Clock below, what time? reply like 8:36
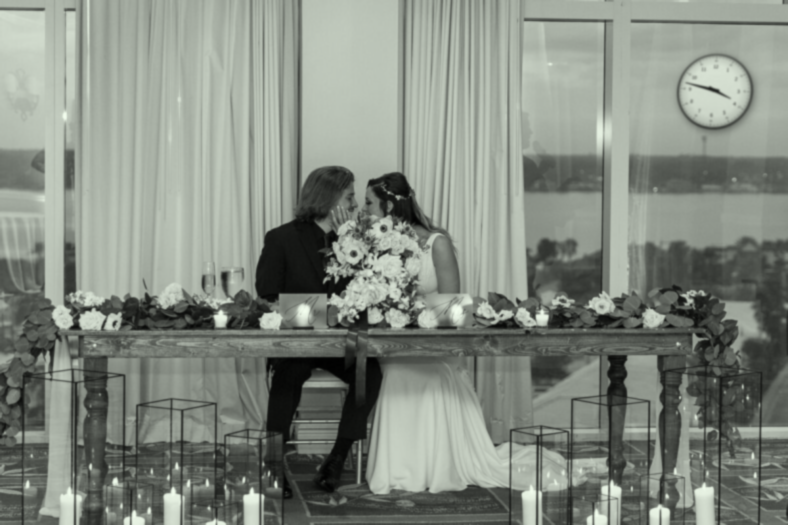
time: 3:47
